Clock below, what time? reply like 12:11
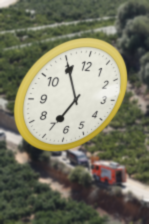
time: 6:55
